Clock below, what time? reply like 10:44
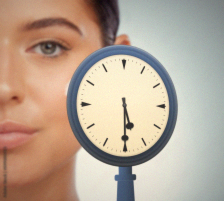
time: 5:30
